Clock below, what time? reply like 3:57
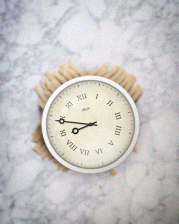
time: 8:49
